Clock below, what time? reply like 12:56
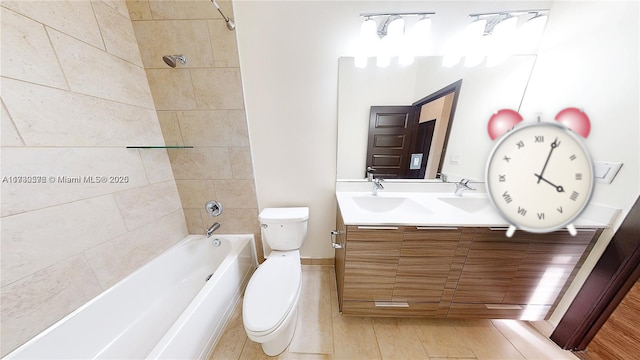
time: 4:04
